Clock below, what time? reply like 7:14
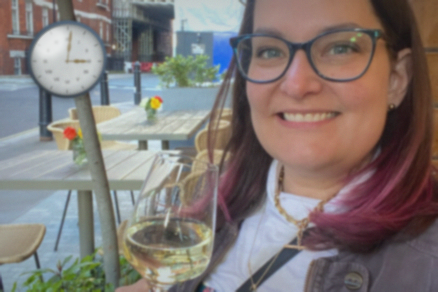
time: 3:01
